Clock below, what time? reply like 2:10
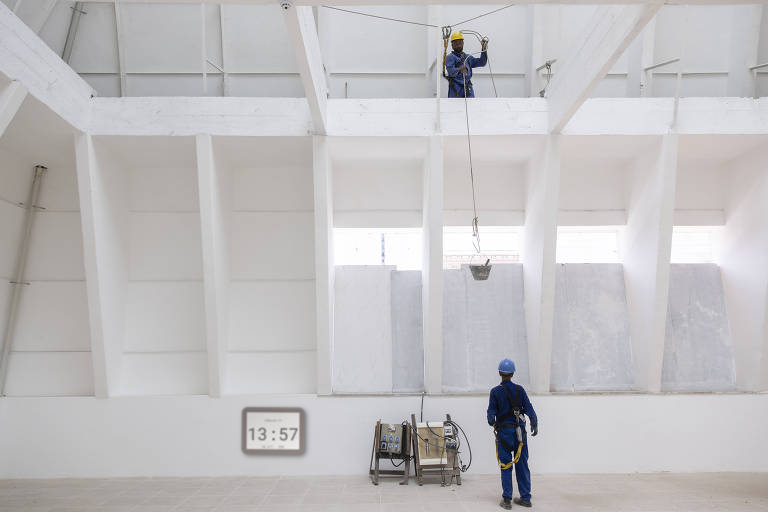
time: 13:57
